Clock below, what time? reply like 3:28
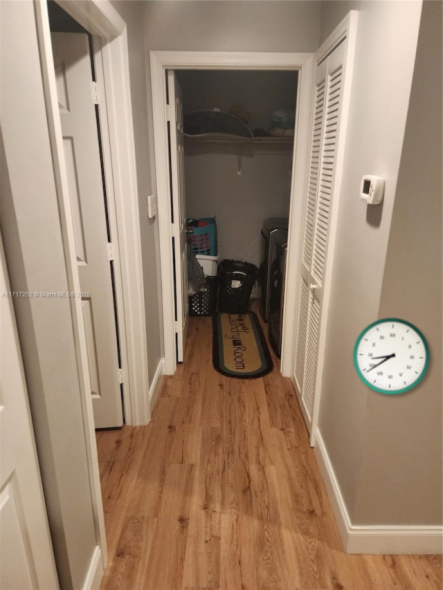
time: 8:39
